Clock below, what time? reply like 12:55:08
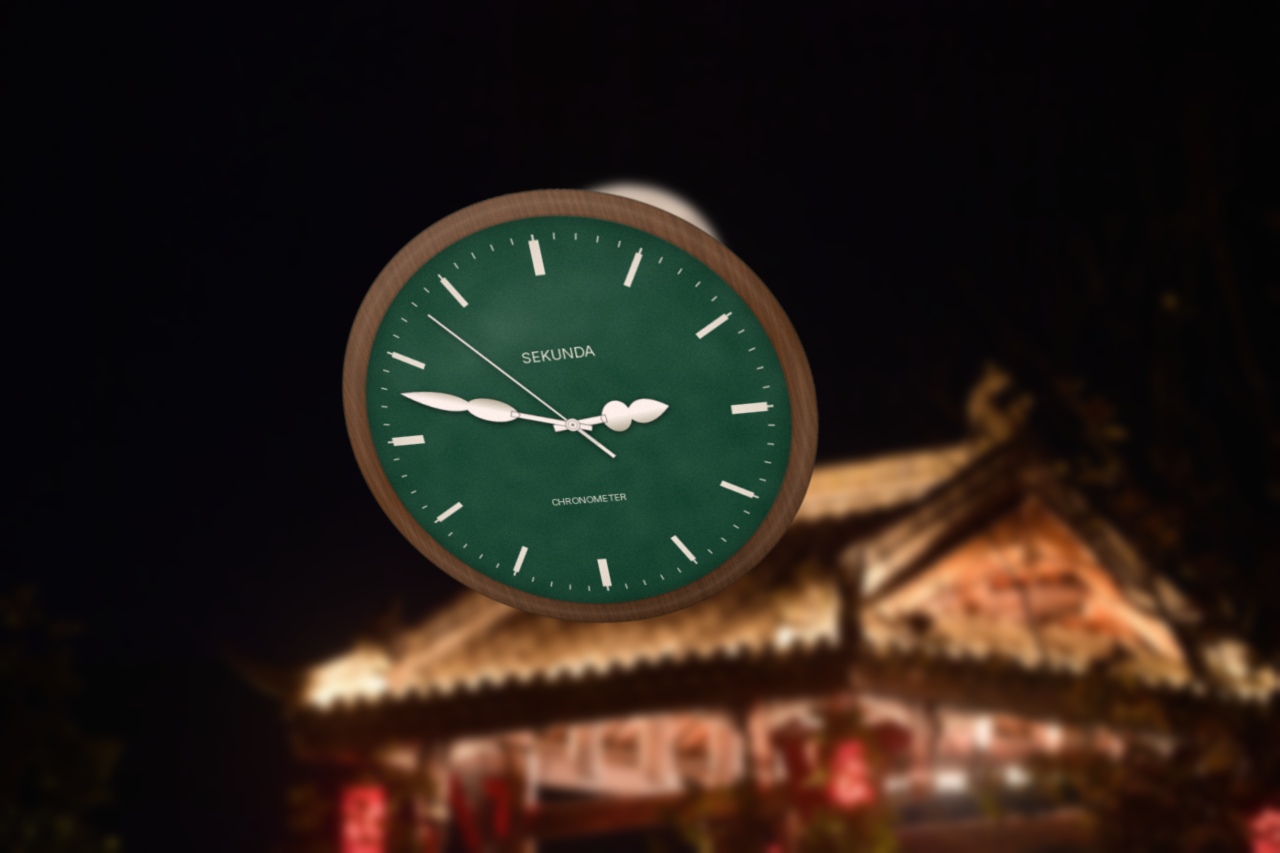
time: 2:47:53
